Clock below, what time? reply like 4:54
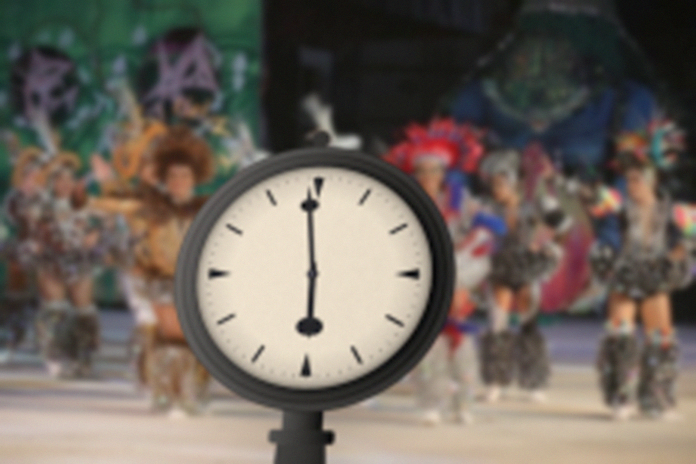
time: 5:59
